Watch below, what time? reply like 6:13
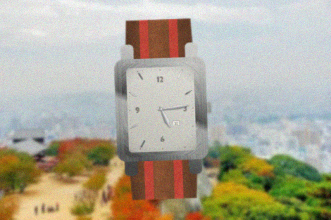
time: 5:14
